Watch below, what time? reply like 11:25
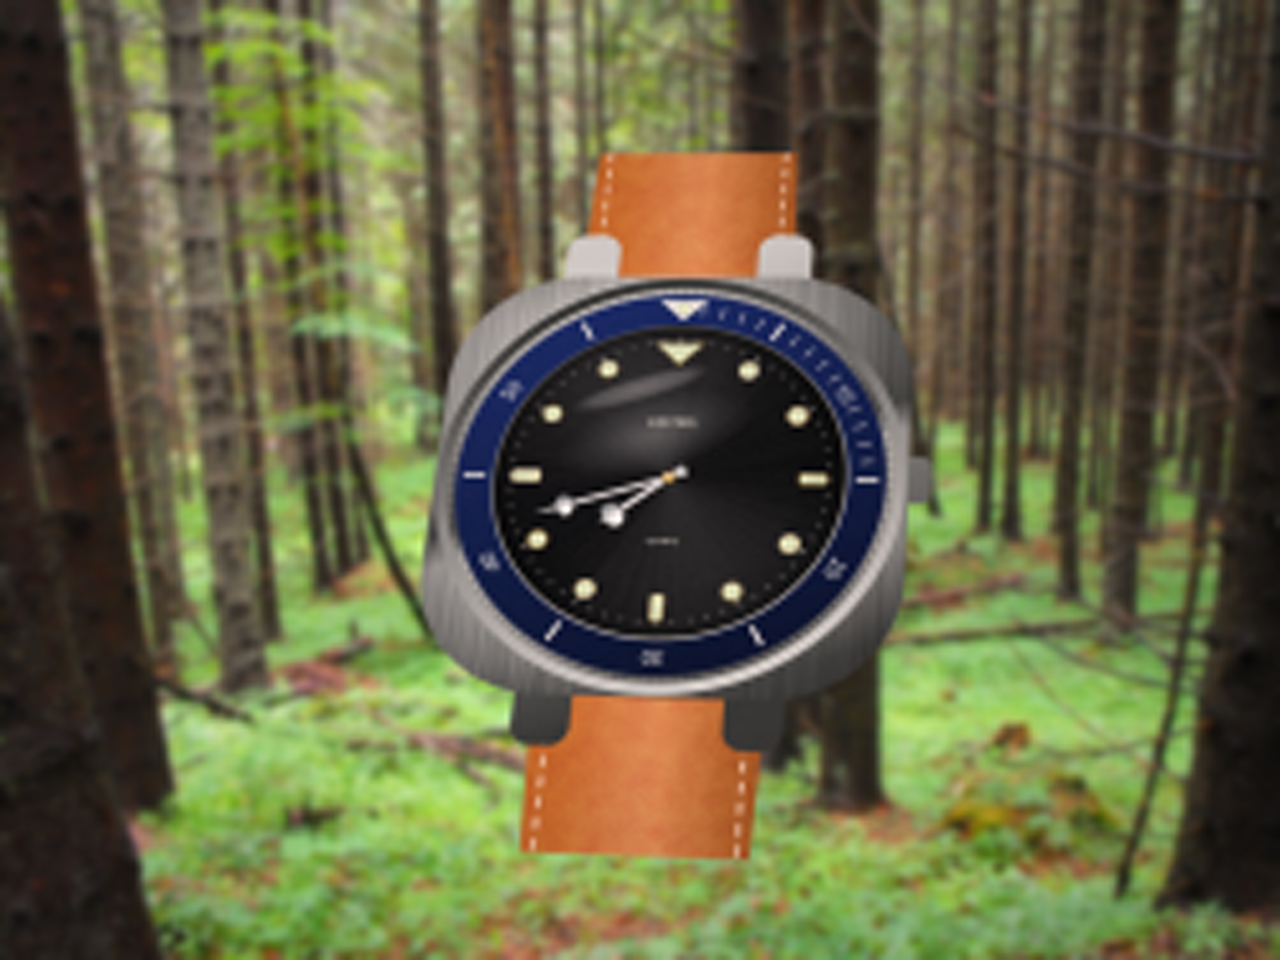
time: 7:42
